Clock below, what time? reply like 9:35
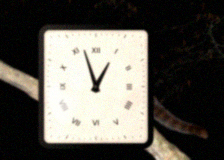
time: 12:57
